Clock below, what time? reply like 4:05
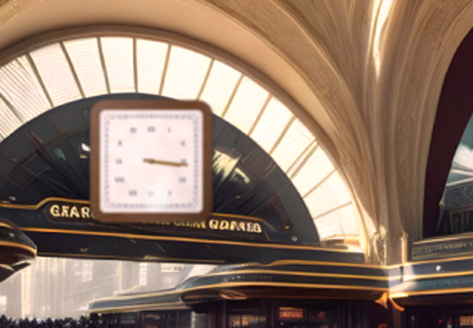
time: 3:16
